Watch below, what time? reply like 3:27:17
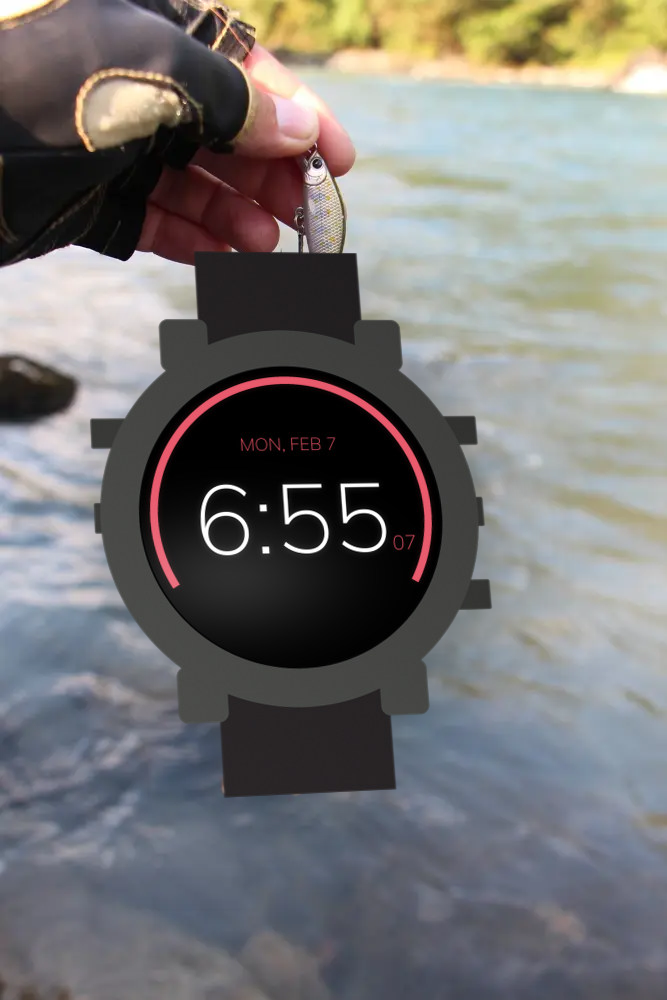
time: 6:55:07
